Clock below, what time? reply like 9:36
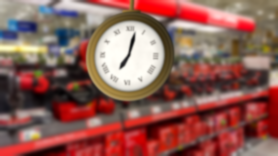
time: 7:02
